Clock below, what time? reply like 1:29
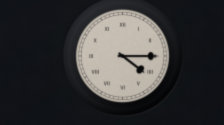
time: 4:15
